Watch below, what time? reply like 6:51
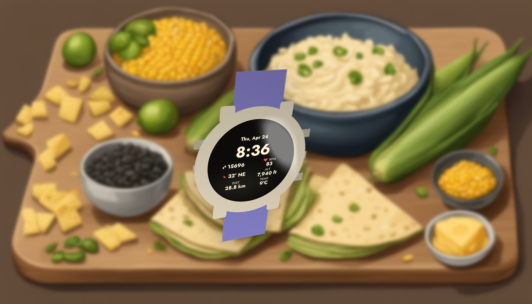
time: 8:36
